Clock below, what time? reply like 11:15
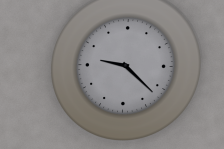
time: 9:22
